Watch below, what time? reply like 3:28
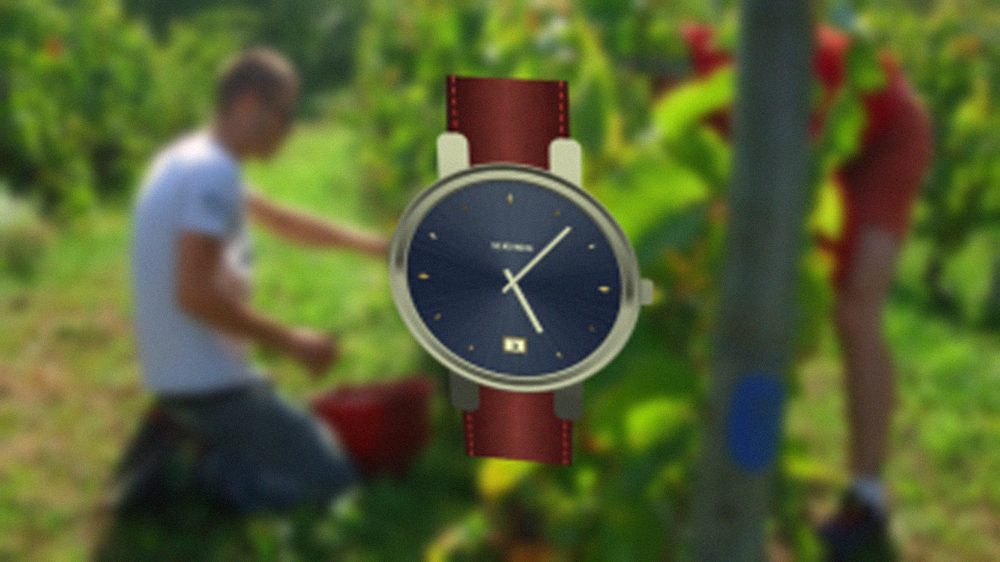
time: 5:07
